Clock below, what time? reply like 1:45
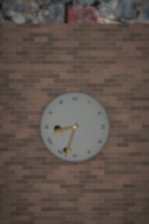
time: 8:33
